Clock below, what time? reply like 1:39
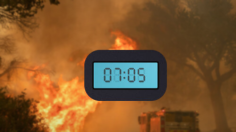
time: 7:05
